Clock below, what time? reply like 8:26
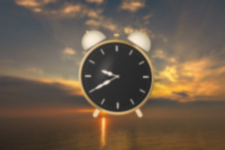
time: 9:40
